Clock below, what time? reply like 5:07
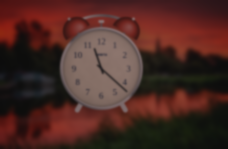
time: 11:22
